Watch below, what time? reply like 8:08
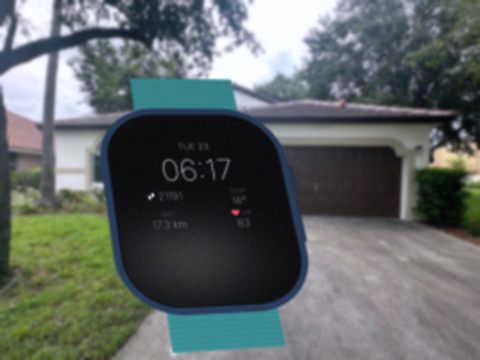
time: 6:17
